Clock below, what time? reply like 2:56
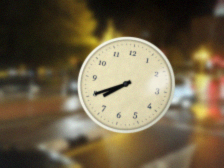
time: 7:40
